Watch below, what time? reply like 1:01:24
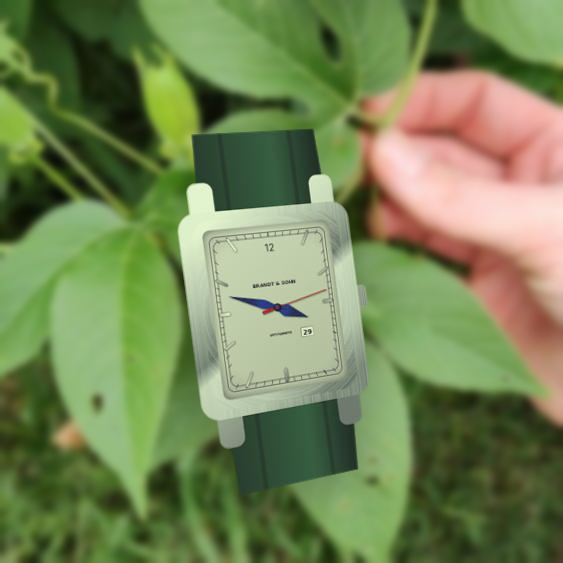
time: 3:48:13
